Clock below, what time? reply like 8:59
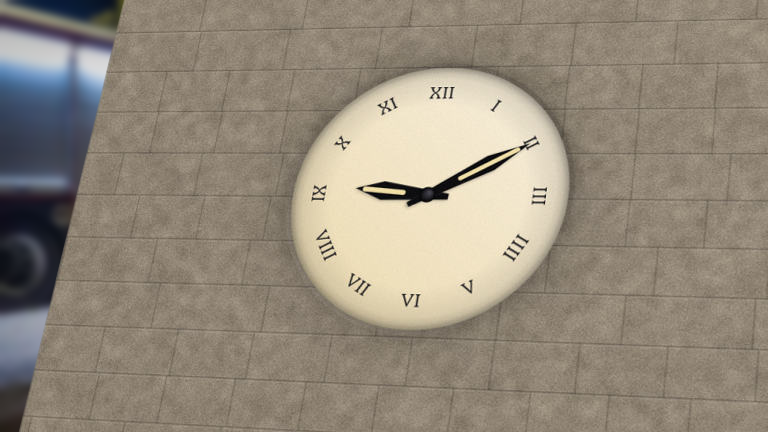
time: 9:10
